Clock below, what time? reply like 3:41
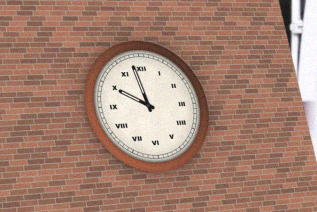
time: 9:58
